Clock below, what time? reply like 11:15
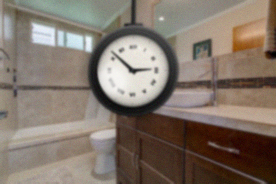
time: 2:52
